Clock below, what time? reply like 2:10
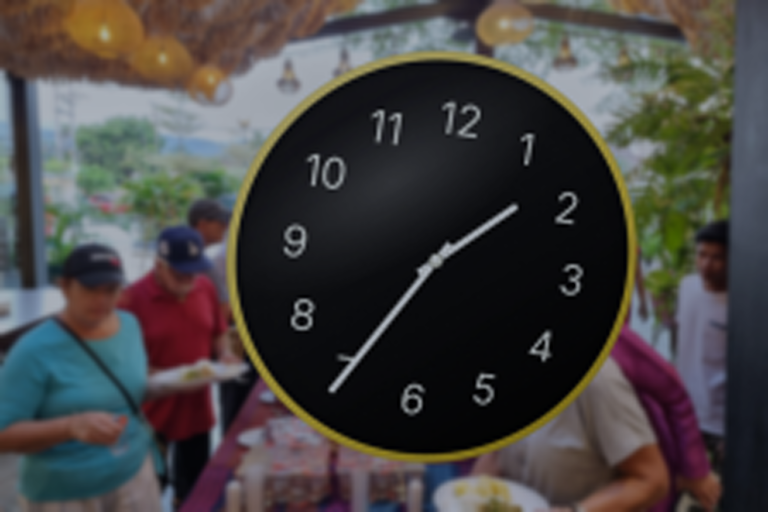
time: 1:35
